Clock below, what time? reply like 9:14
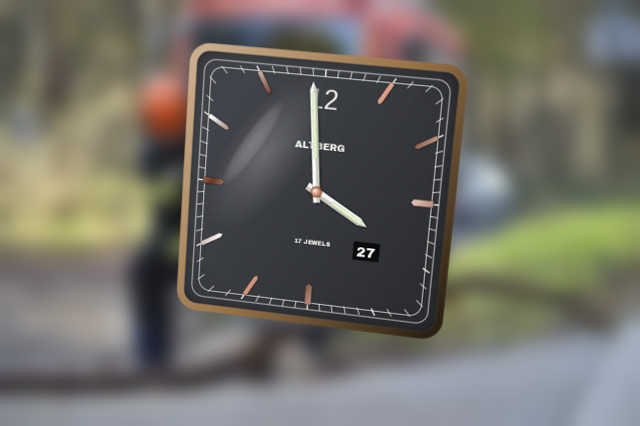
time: 3:59
